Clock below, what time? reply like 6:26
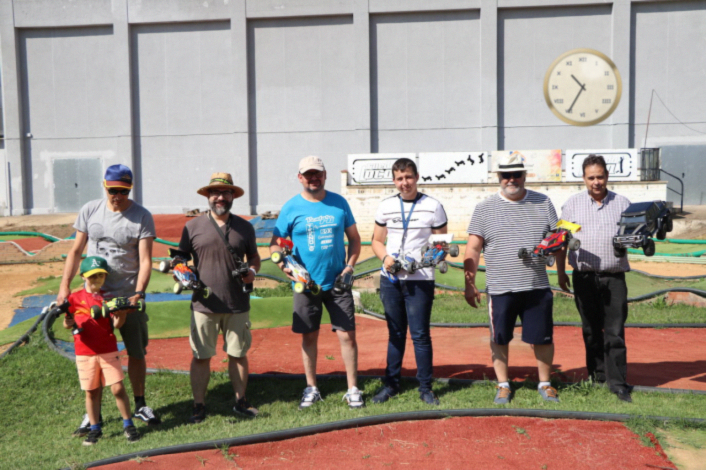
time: 10:35
